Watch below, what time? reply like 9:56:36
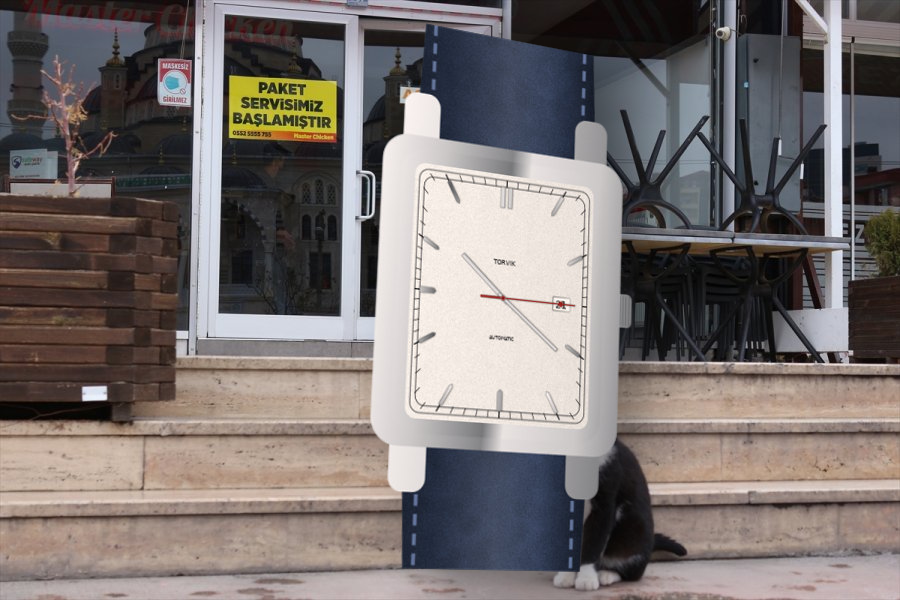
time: 10:21:15
